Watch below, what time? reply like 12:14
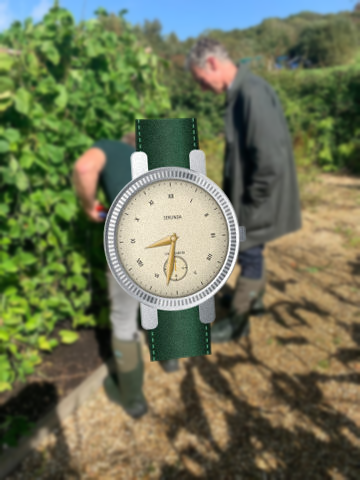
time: 8:32
